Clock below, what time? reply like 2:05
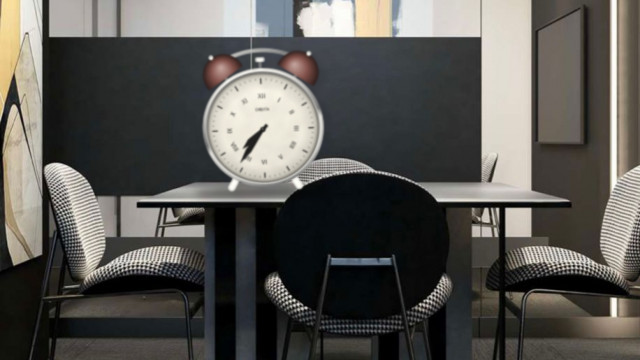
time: 7:36
